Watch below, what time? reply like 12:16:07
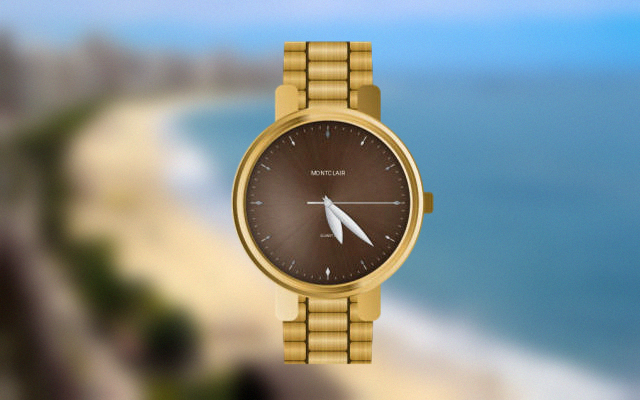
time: 5:22:15
